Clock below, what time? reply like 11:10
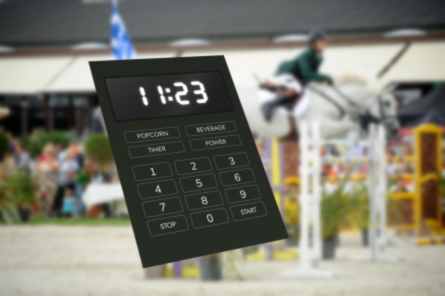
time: 11:23
